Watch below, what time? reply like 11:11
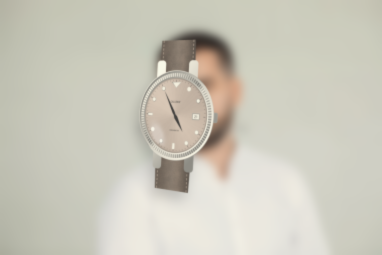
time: 4:55
